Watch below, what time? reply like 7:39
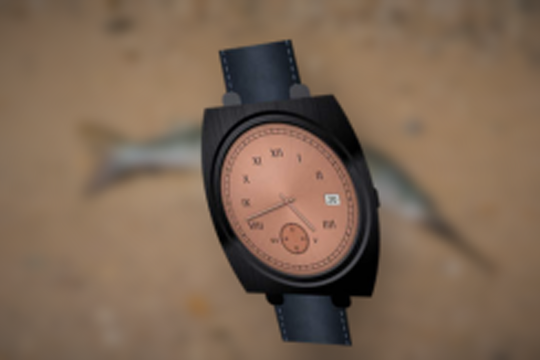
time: 4:42
